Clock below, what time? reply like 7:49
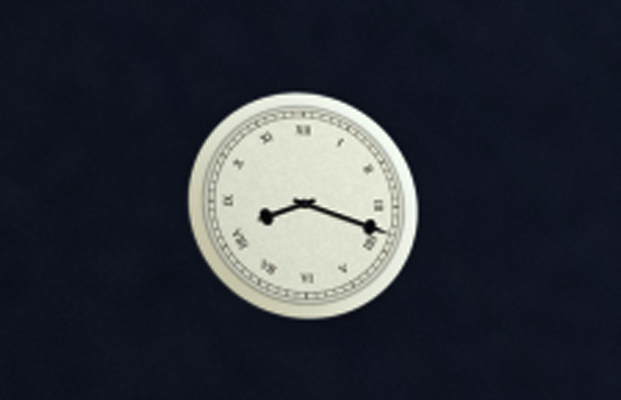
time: 8:18
